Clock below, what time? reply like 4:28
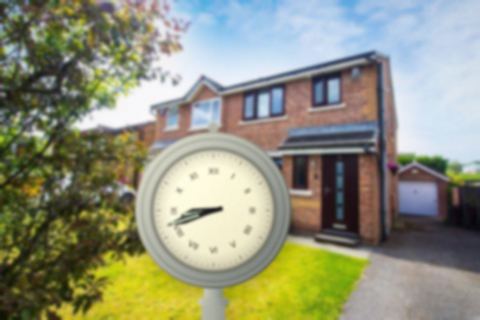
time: 8:42
